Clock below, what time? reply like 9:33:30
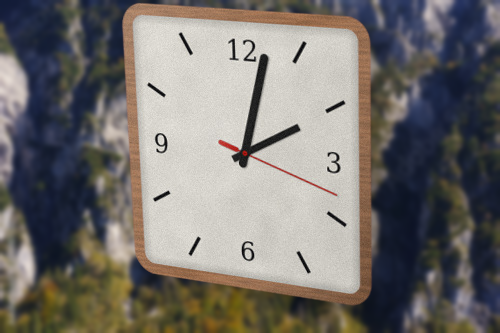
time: 2:02:18
